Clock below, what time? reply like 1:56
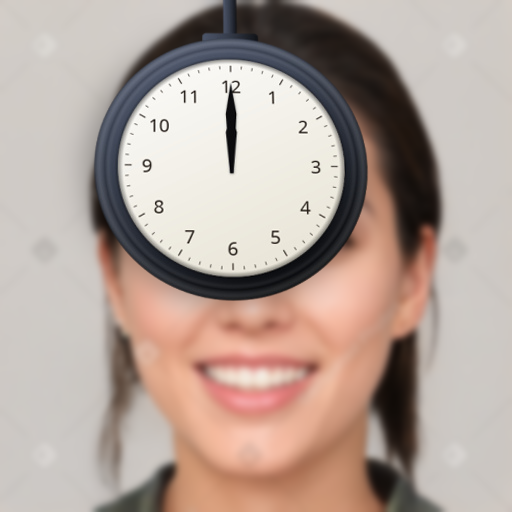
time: 12:00
